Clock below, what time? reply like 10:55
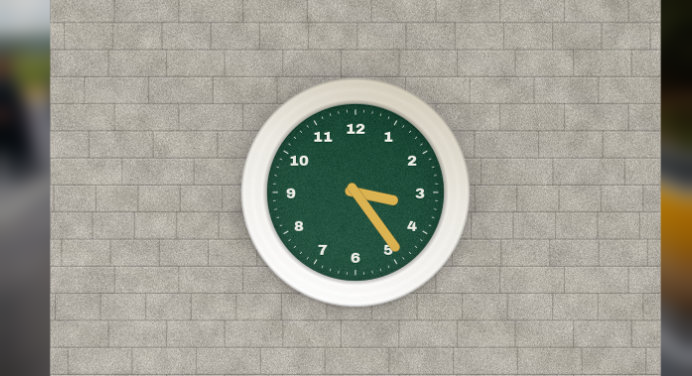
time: 3:24
